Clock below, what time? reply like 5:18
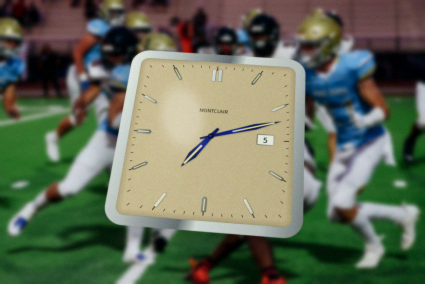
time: 7:12
